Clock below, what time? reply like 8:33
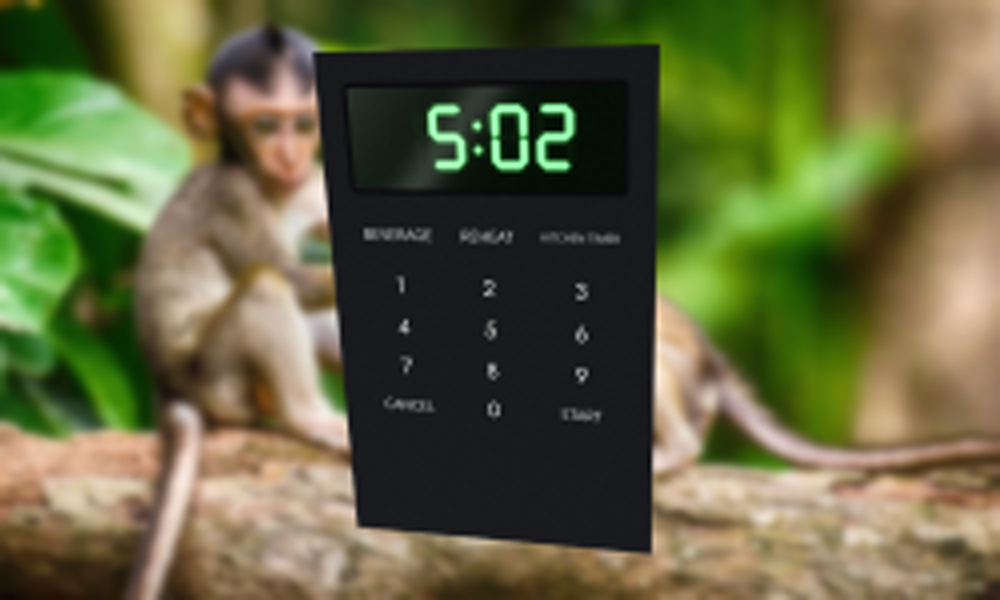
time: 5:02
